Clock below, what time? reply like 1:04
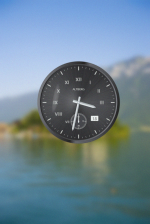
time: 3:32
